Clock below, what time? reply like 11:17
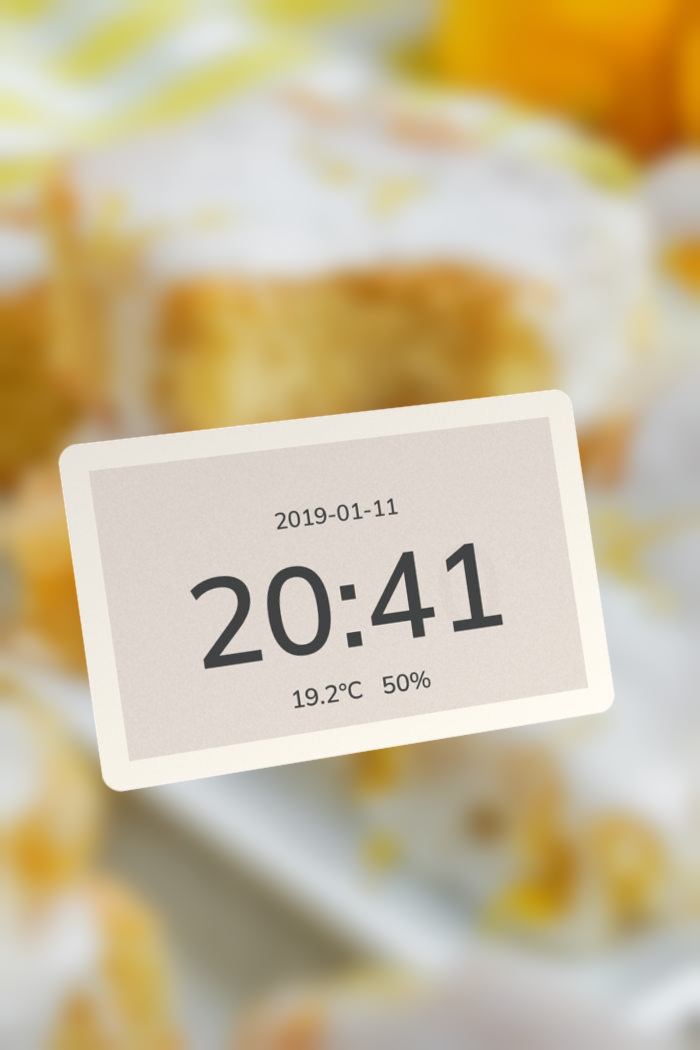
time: 20:41
